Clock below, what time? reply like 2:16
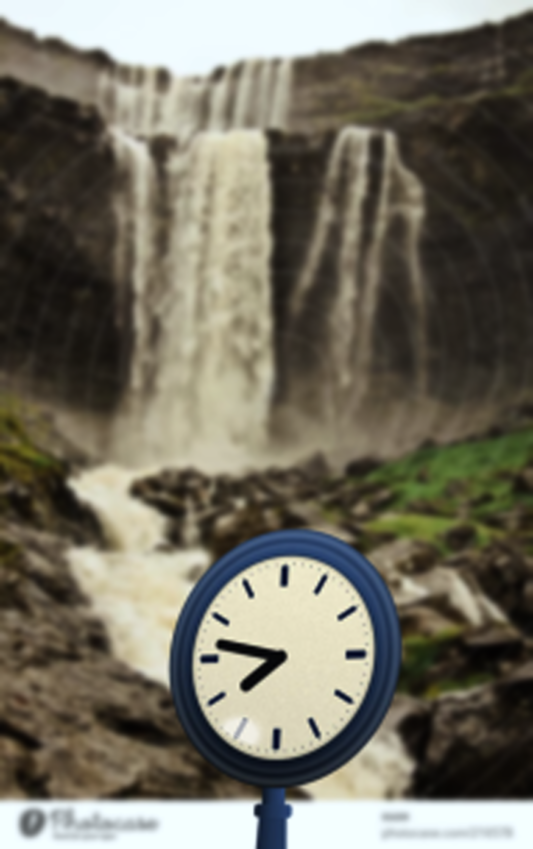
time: 7:47
